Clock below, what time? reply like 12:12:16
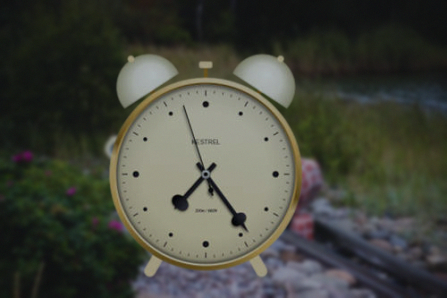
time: 7:23:57
